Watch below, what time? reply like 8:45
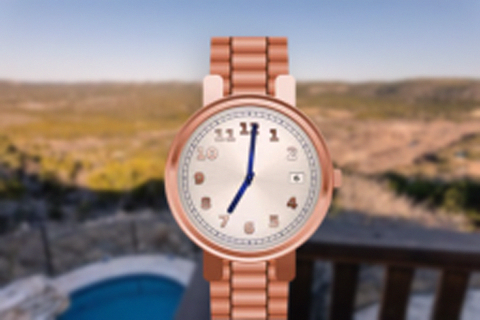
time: 7:01
